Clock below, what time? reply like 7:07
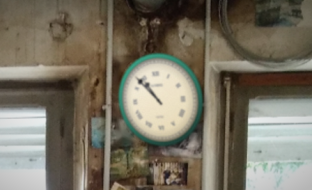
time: 10:53
